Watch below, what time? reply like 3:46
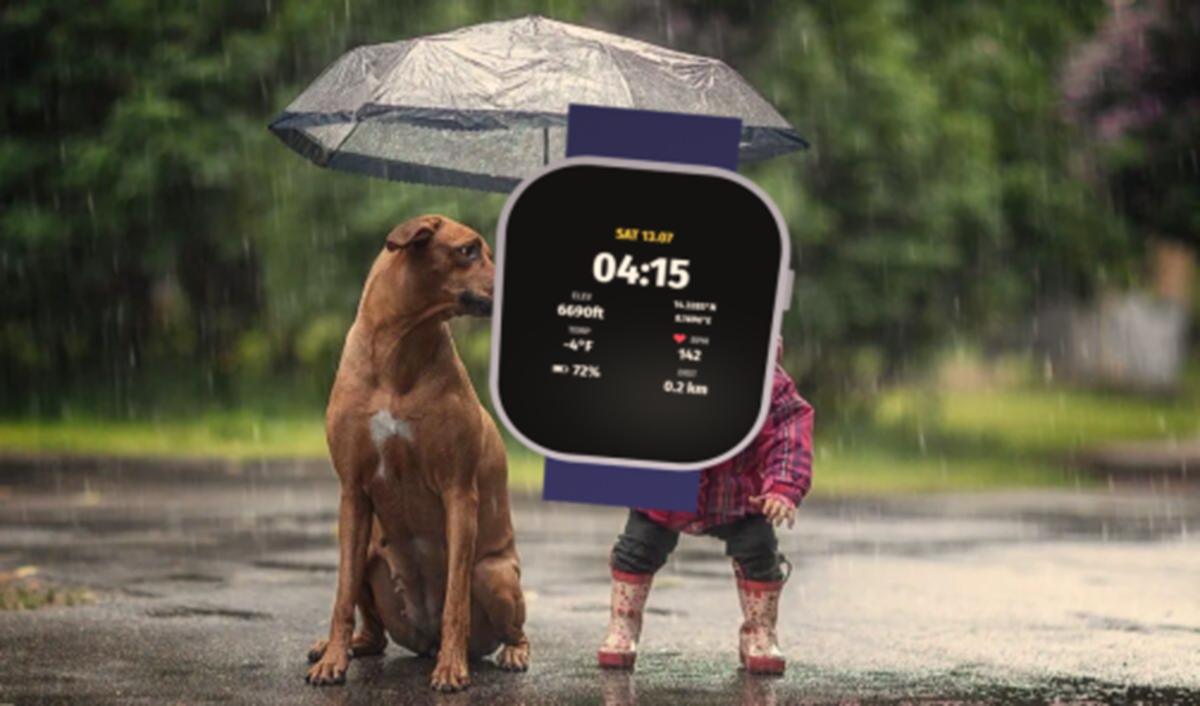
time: 4:15
